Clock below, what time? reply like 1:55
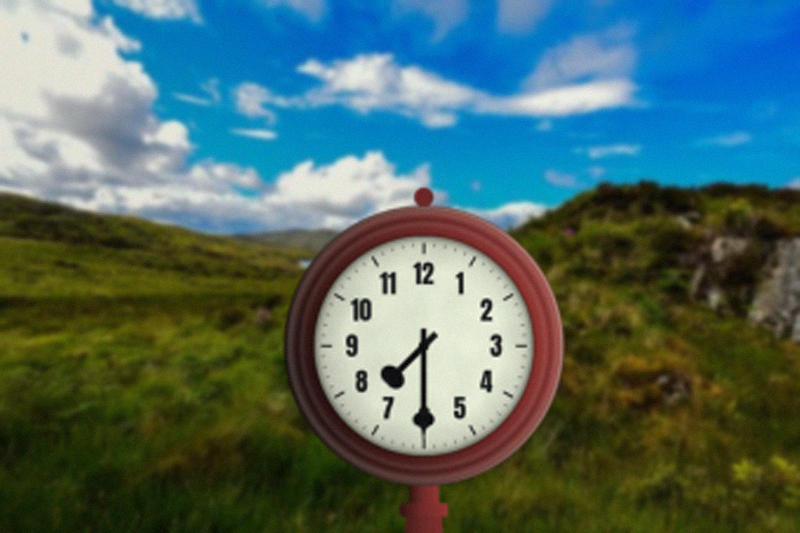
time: 7:30
